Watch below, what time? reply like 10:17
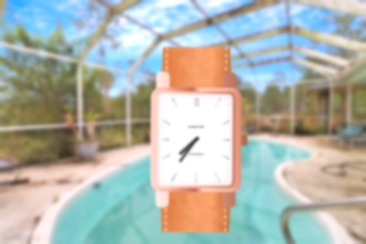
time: 7:36
